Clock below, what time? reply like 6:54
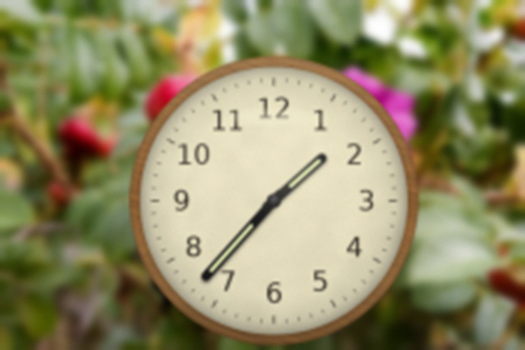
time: 1:37
